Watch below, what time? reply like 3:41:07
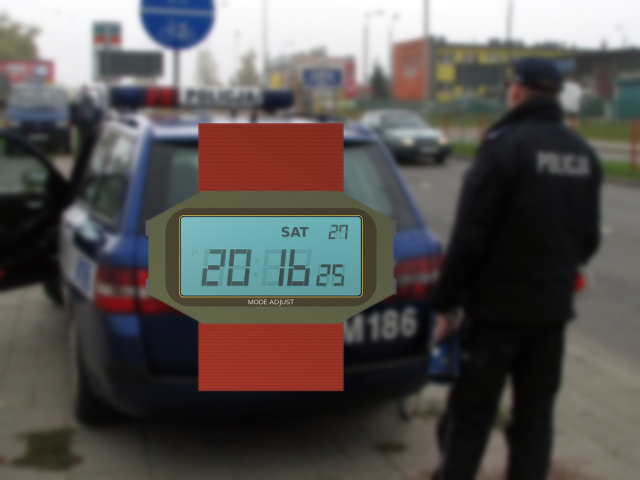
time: 20:16:25
